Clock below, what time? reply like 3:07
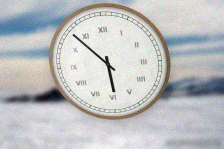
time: 5:53
